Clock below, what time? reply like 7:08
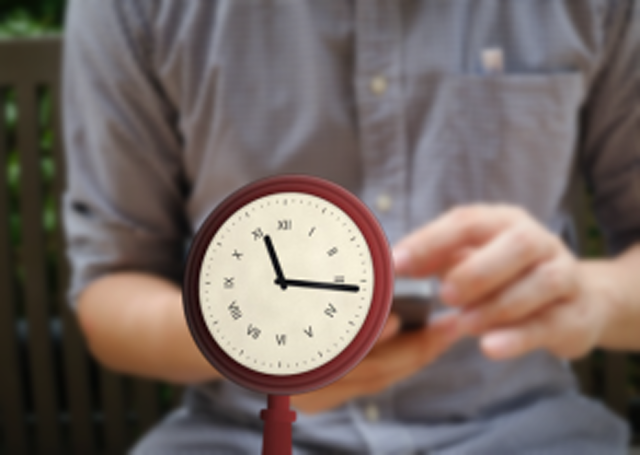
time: 11:16
